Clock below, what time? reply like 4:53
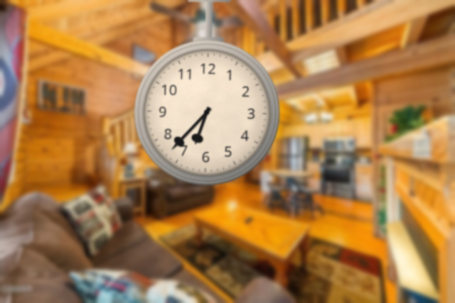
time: 6:37
